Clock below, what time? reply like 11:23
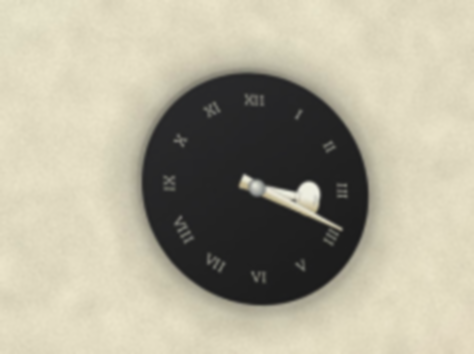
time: 3:19
